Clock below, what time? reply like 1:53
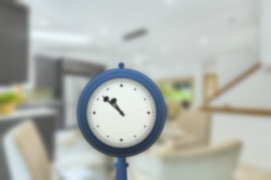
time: 10:52
